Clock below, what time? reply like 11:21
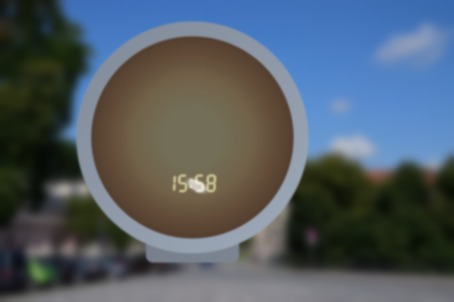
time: 15:58
